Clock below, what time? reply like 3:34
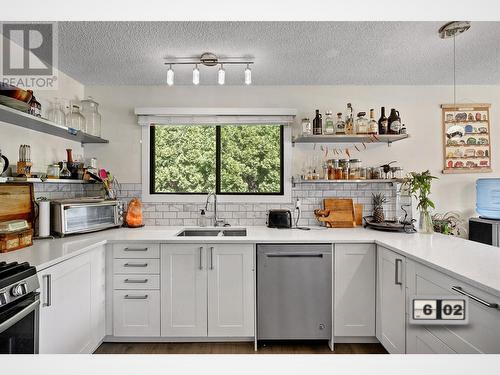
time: 6:02
